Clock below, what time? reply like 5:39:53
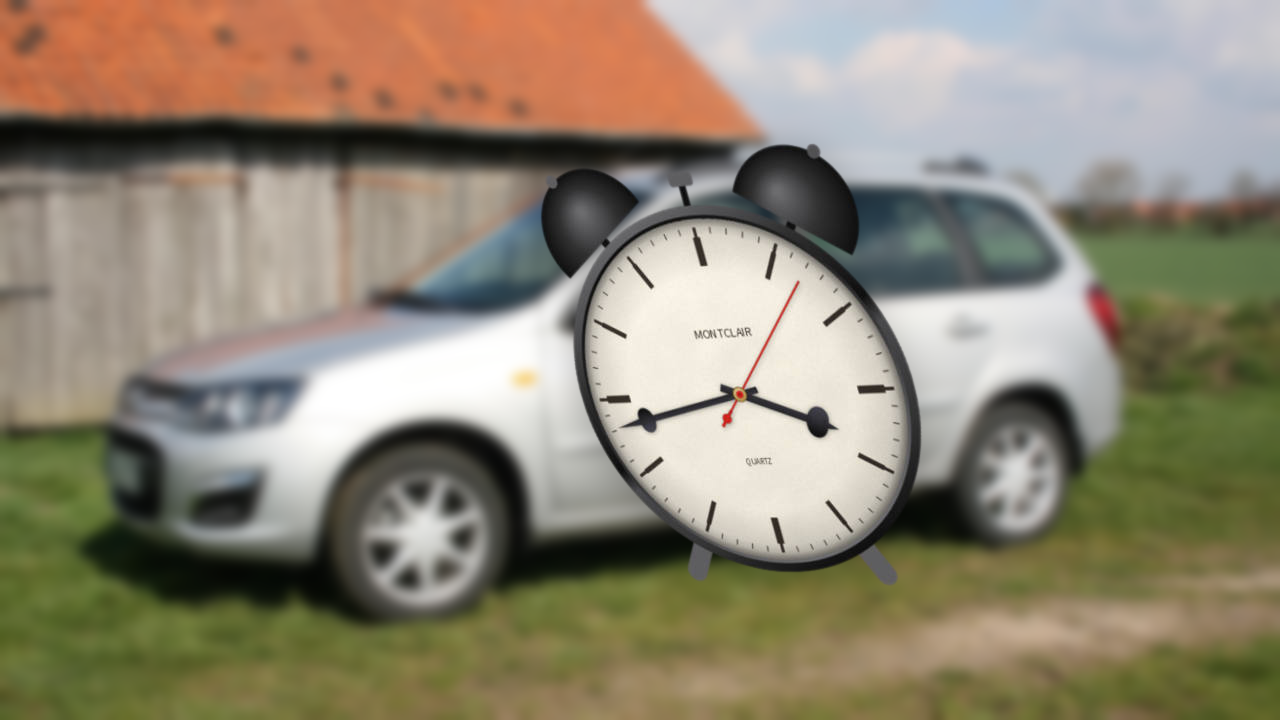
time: 3:43:07
